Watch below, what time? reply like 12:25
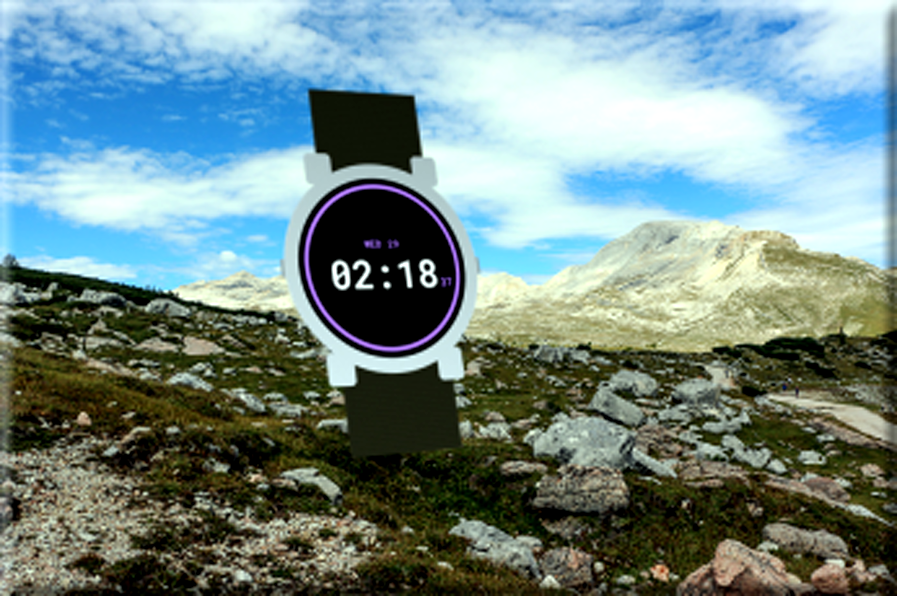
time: 2:18
